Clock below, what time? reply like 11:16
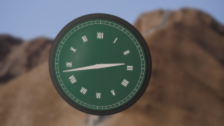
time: 2:43
